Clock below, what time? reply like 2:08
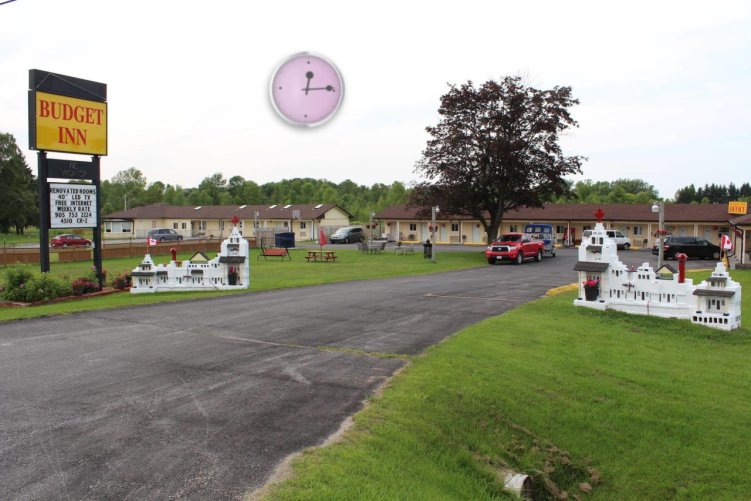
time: 12:14
